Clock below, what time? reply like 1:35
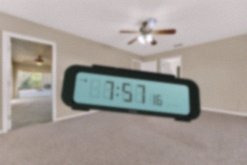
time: 7:57
